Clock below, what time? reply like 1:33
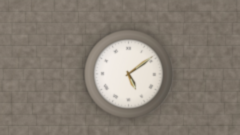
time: 5:09
